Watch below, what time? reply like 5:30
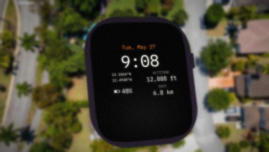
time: 9:08
